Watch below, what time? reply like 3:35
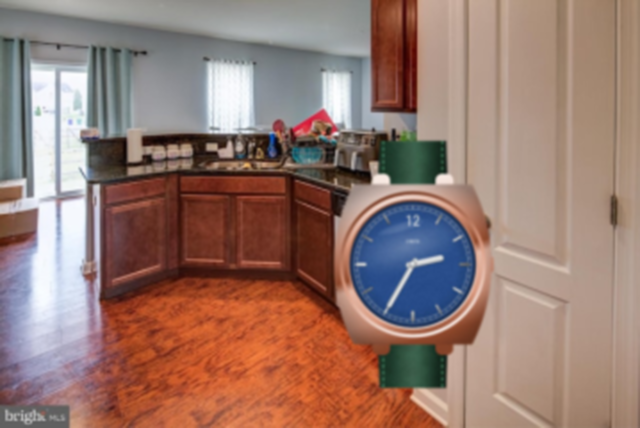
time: 2:35
